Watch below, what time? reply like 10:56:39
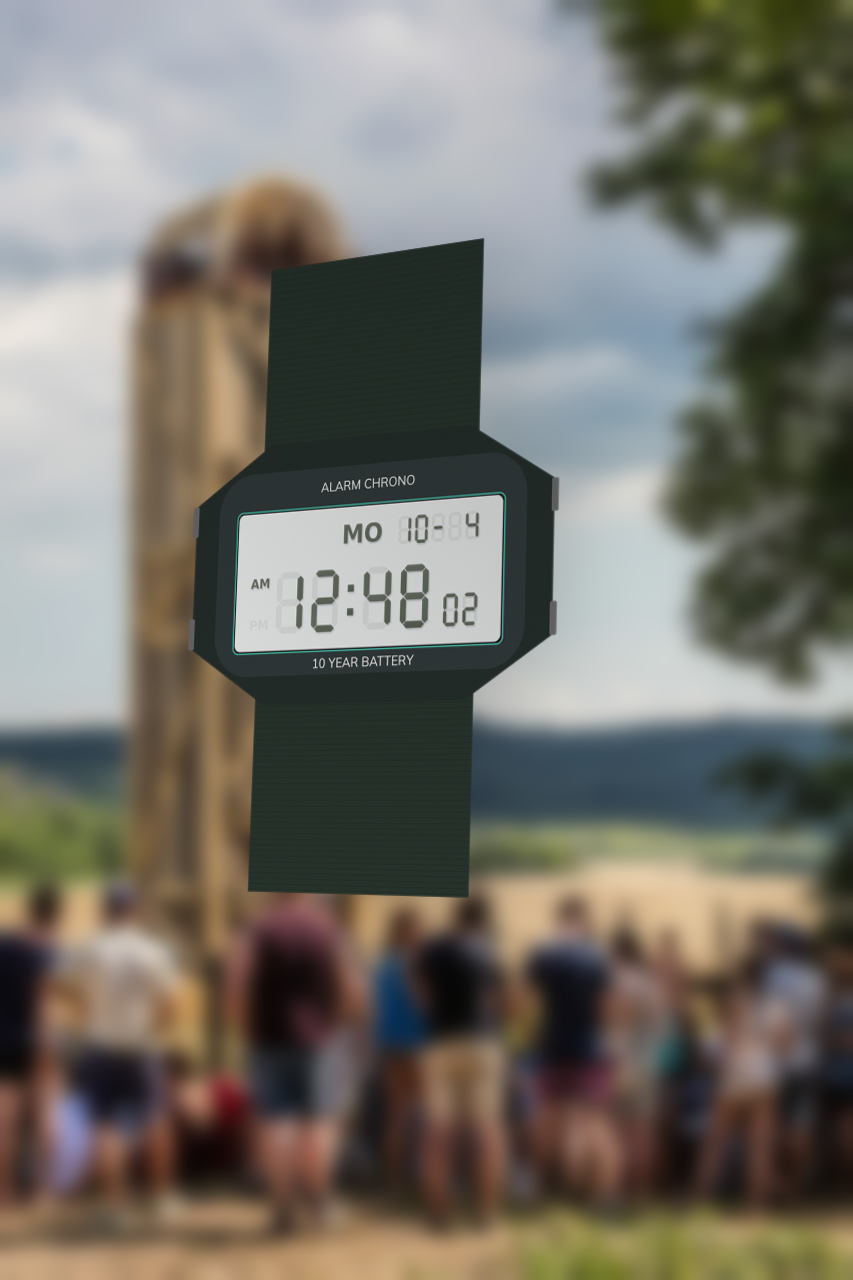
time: 12:48:02
